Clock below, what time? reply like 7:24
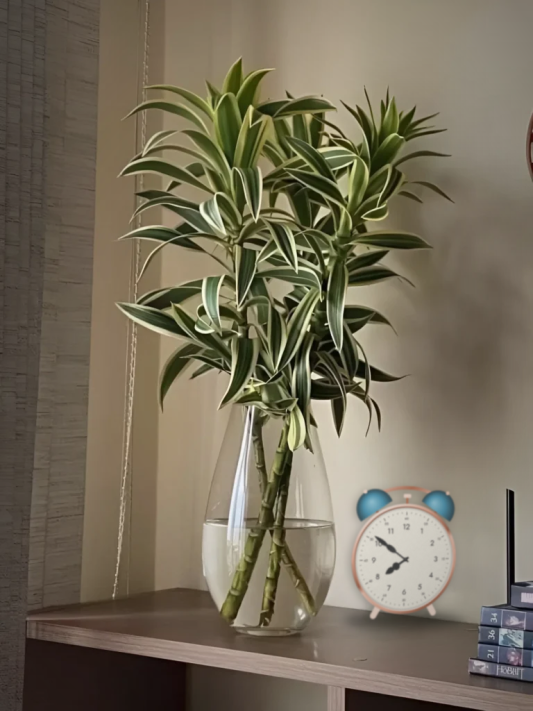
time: 7:51
